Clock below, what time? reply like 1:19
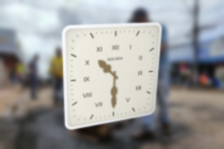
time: 10:30
